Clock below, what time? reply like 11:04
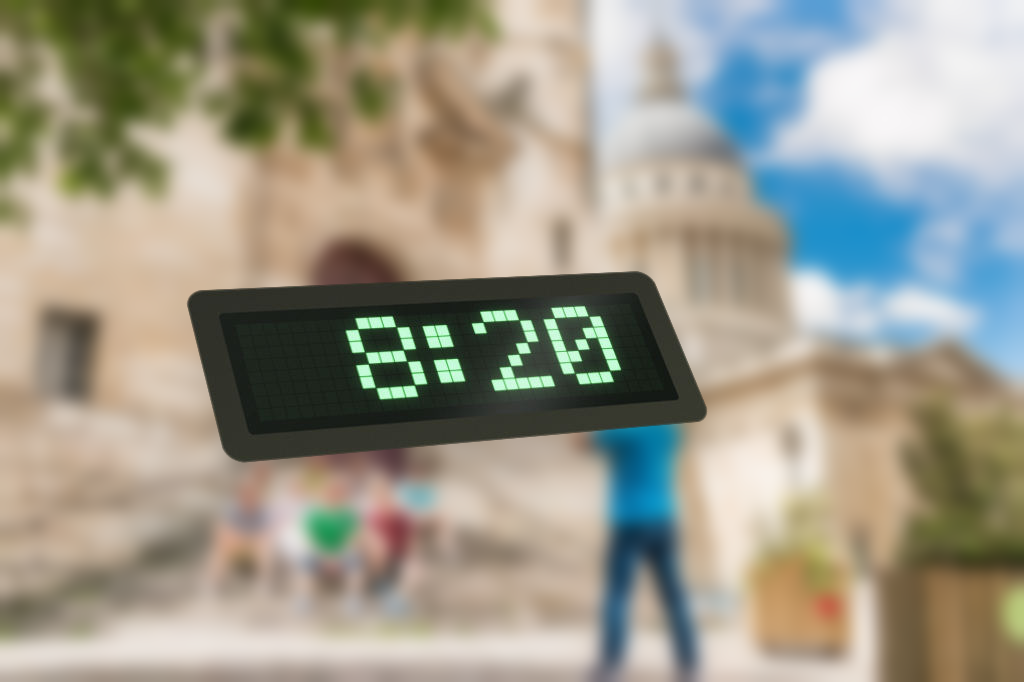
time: 8:20
